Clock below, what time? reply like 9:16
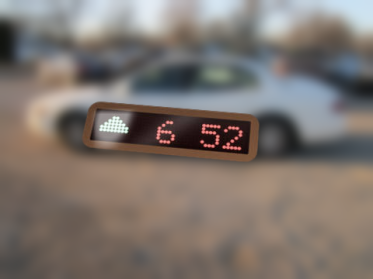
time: 6:52
